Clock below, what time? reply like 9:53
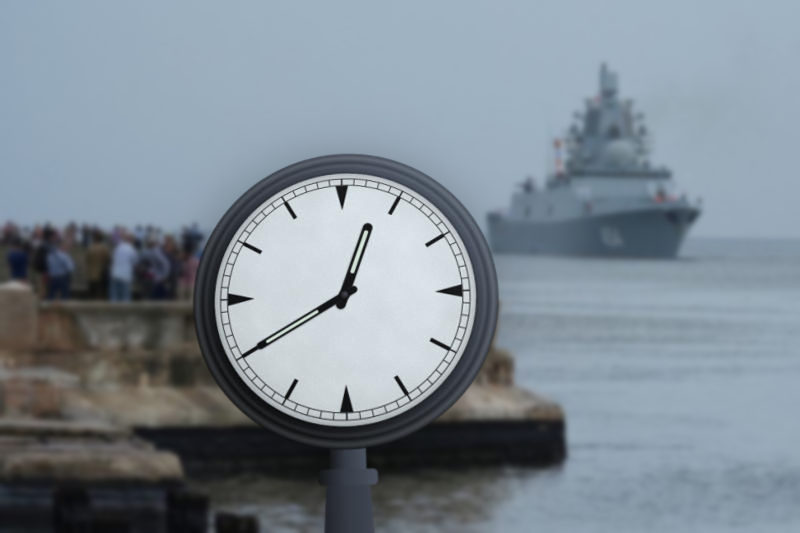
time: 12:40
